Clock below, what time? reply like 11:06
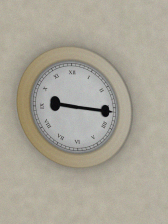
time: 9:16
